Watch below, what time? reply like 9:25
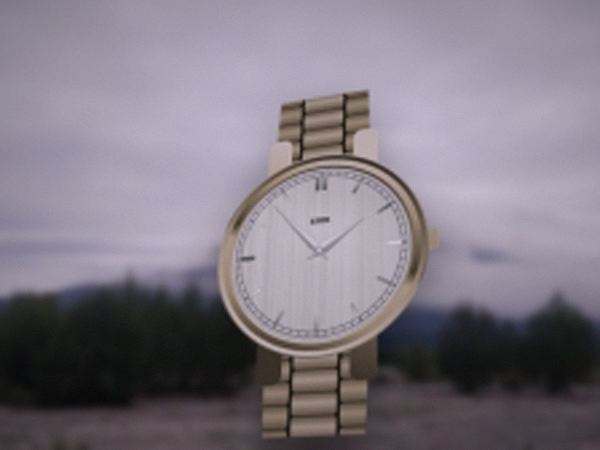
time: 1:53
